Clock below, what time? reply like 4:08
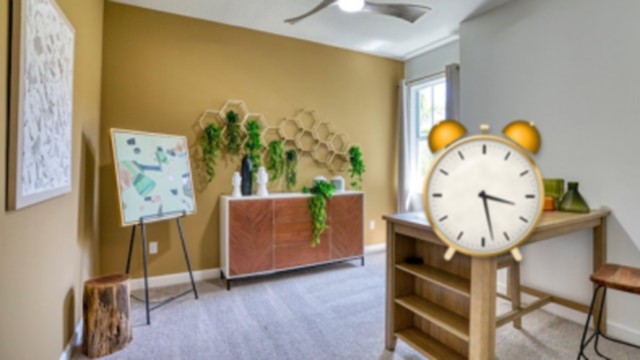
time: 3:28
